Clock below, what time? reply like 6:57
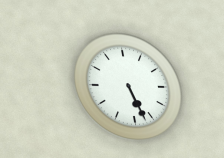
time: 5:27
